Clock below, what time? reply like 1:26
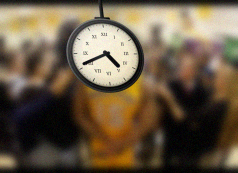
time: 4:41
